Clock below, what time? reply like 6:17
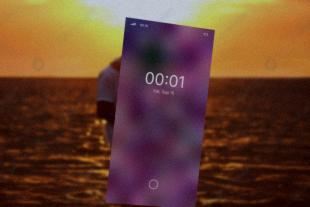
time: 0:01
